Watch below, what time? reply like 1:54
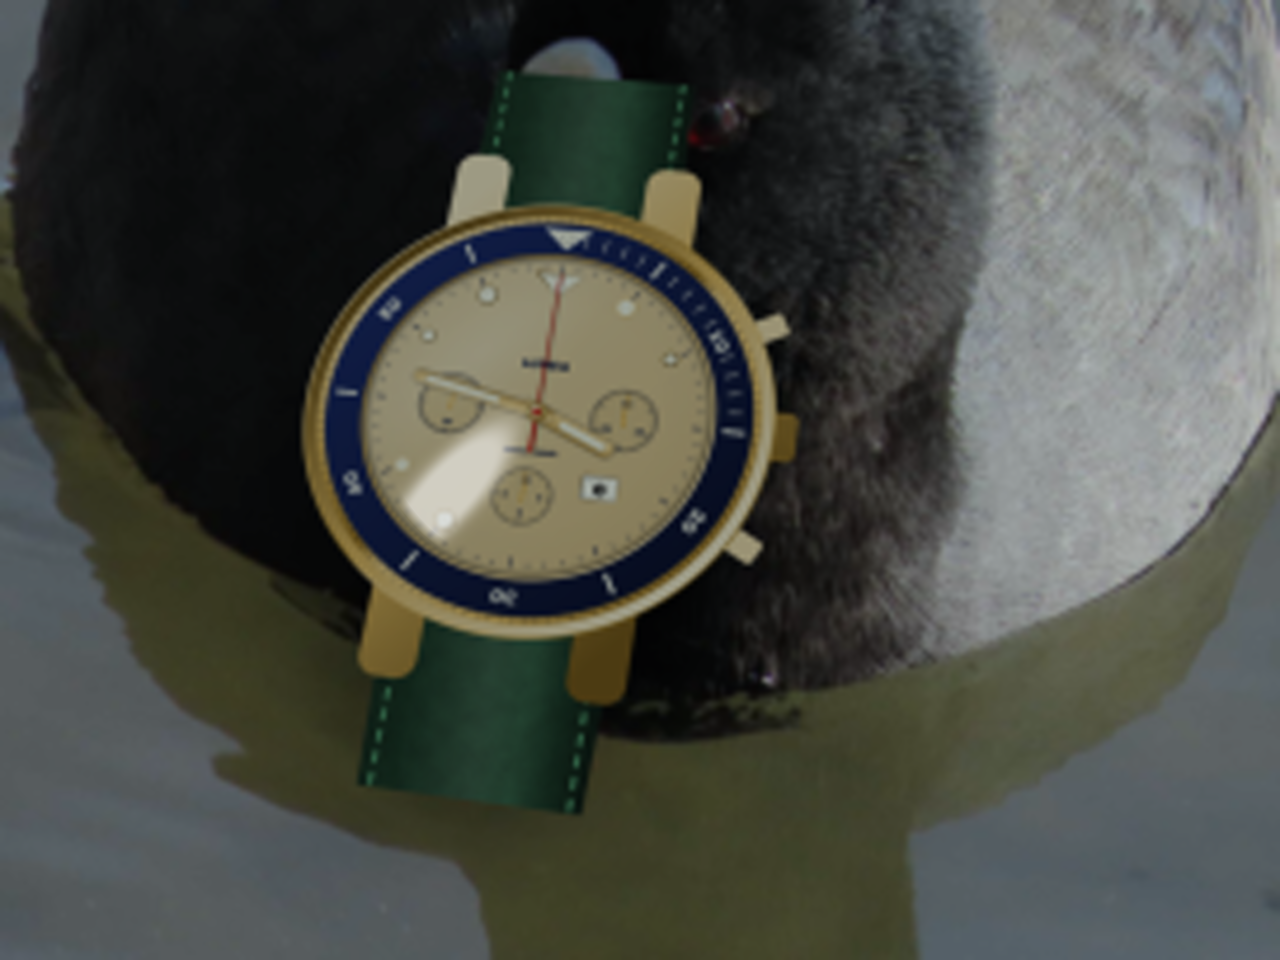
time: 3:47
